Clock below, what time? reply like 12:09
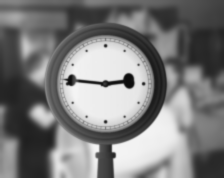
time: 2:46
